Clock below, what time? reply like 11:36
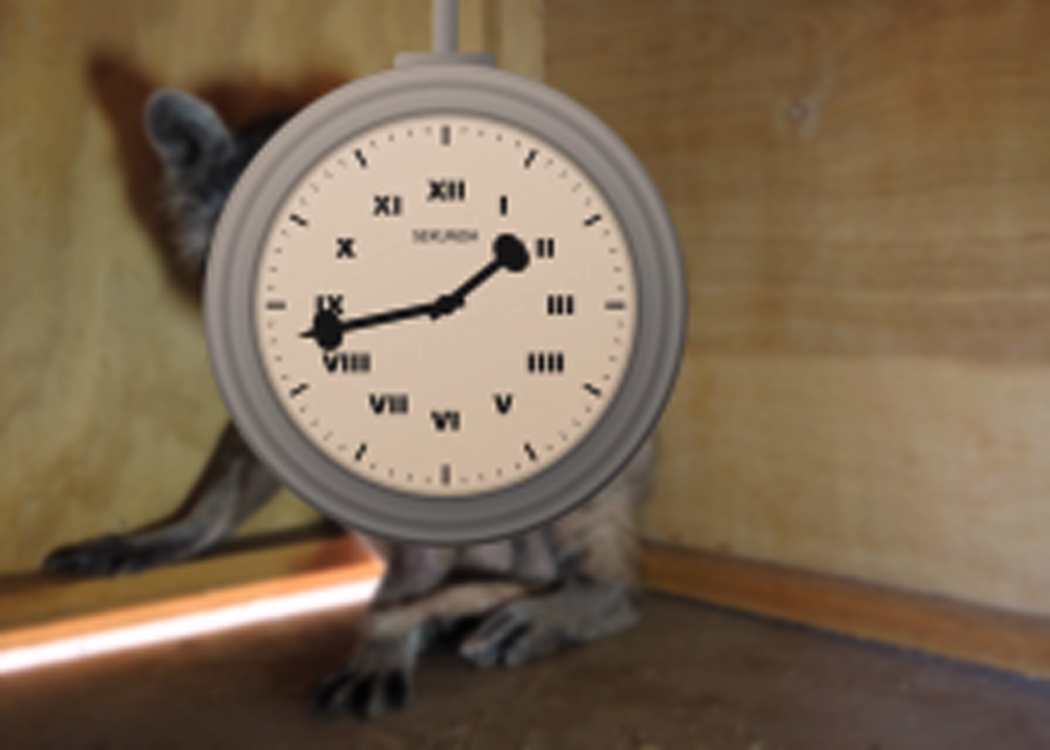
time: 1:43
